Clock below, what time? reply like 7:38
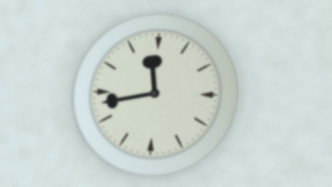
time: 11:43
